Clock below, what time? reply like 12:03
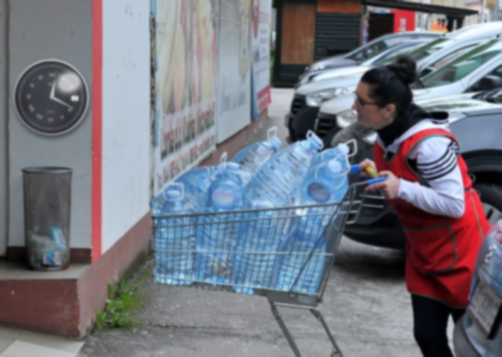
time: 12:19
